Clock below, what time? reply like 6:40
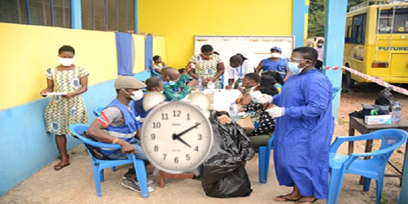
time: 4:10
